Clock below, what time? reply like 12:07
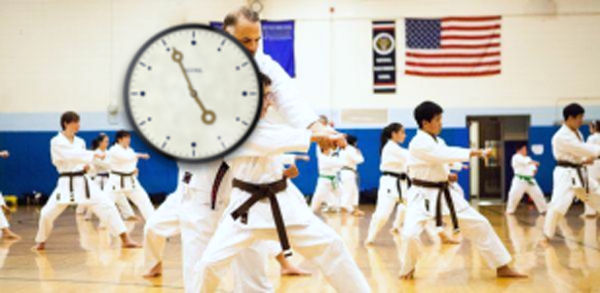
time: 4:56
